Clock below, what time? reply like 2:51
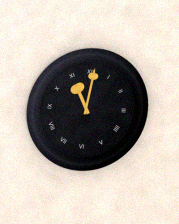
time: 11:01
